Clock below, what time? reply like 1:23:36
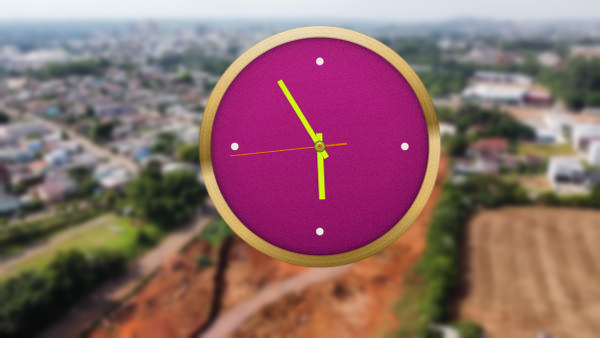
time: 5:54:44
